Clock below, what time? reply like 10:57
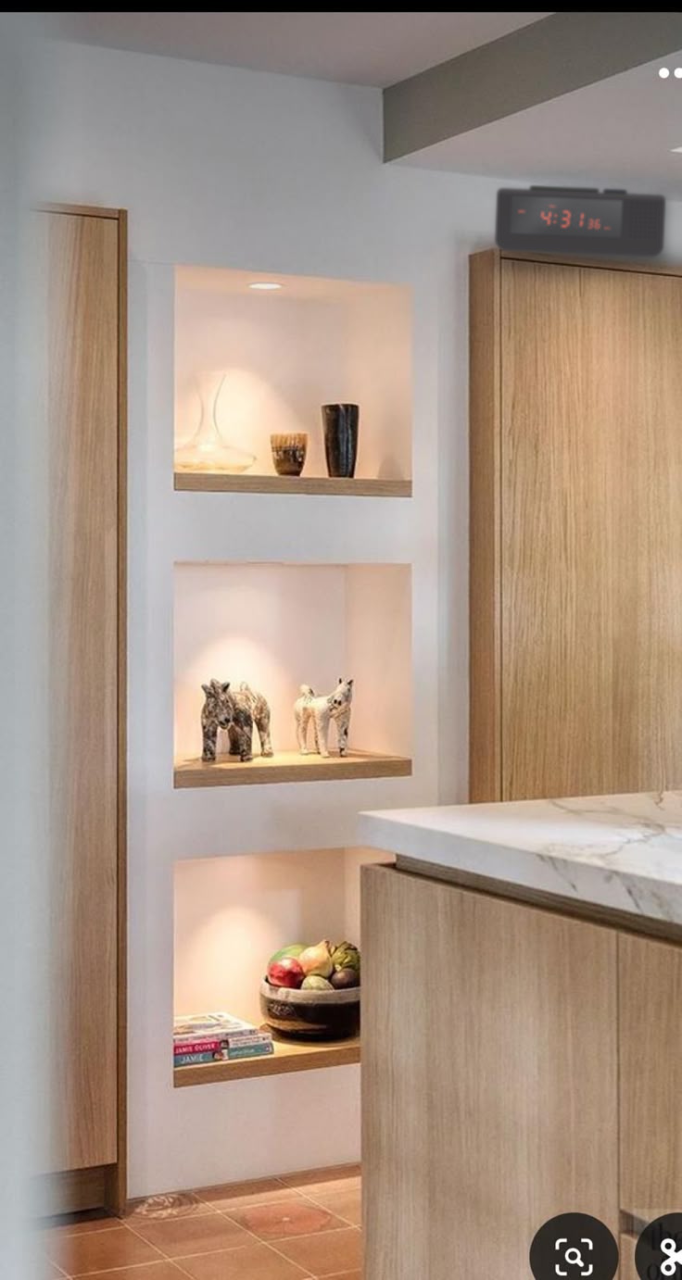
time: 4:31
